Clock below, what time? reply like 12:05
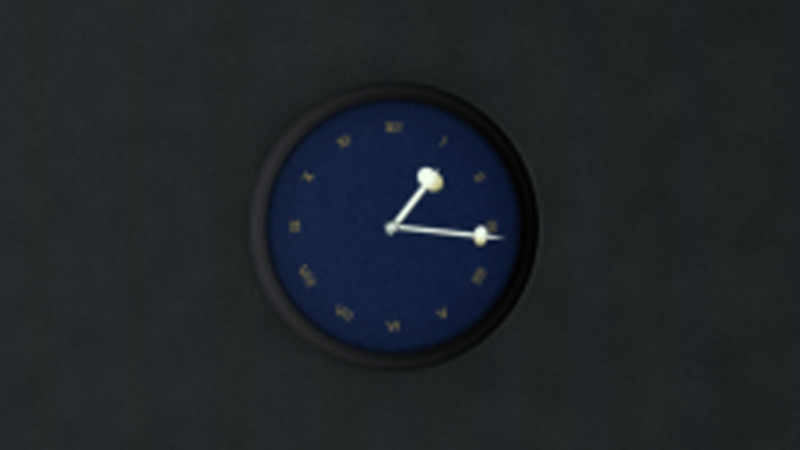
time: 1:16
